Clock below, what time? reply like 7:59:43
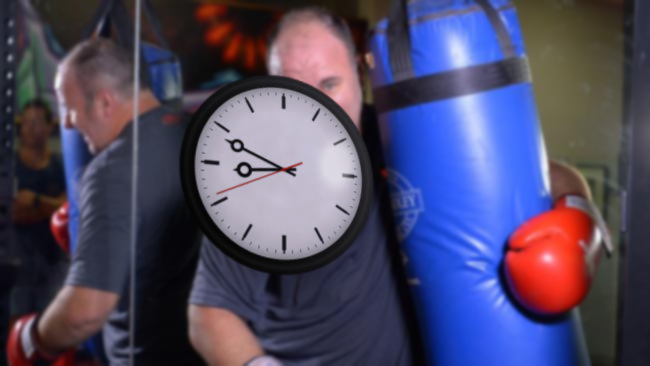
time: 8:48:41
